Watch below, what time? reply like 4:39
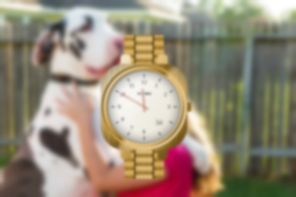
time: 11:50
